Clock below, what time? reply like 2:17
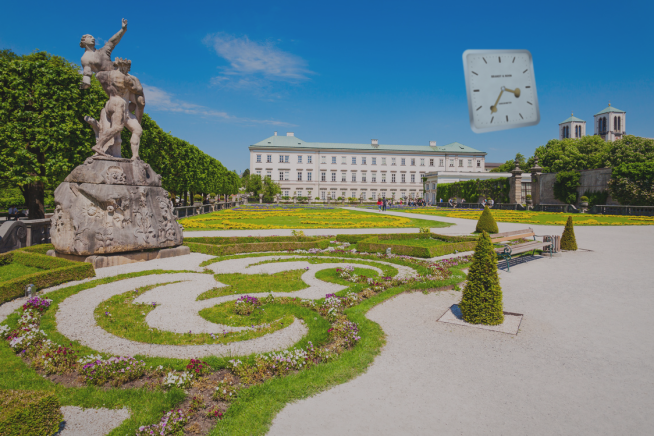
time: 3:36
